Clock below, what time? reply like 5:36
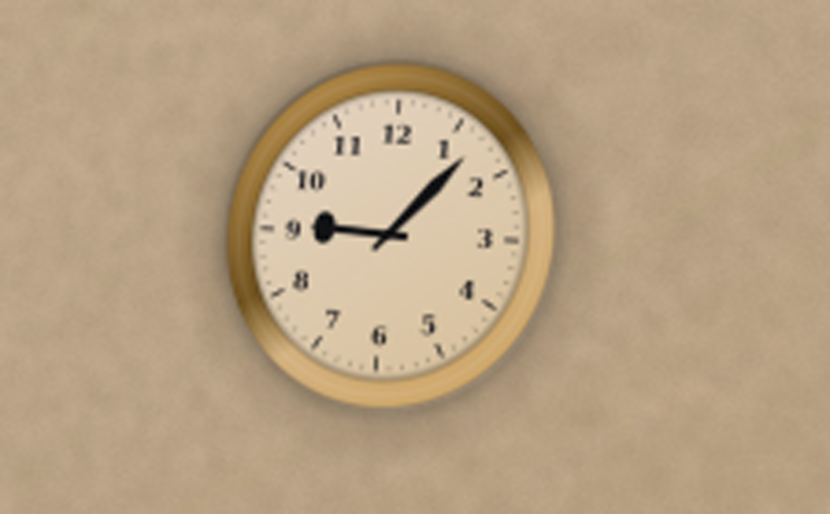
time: 9:07
